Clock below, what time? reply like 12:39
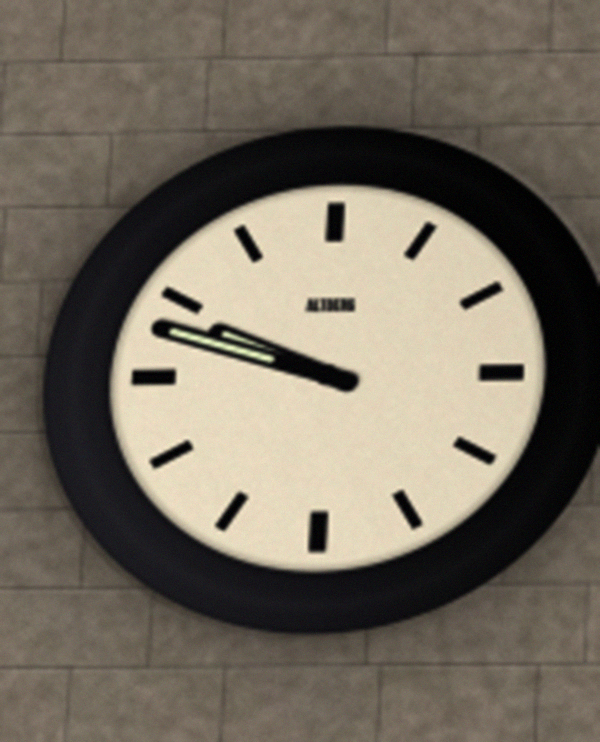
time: 9:48
